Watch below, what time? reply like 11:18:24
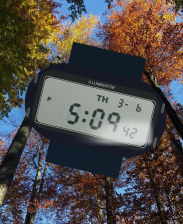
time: 5:09:42
